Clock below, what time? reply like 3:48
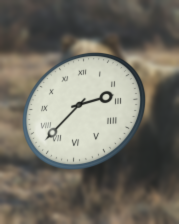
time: 2:37
